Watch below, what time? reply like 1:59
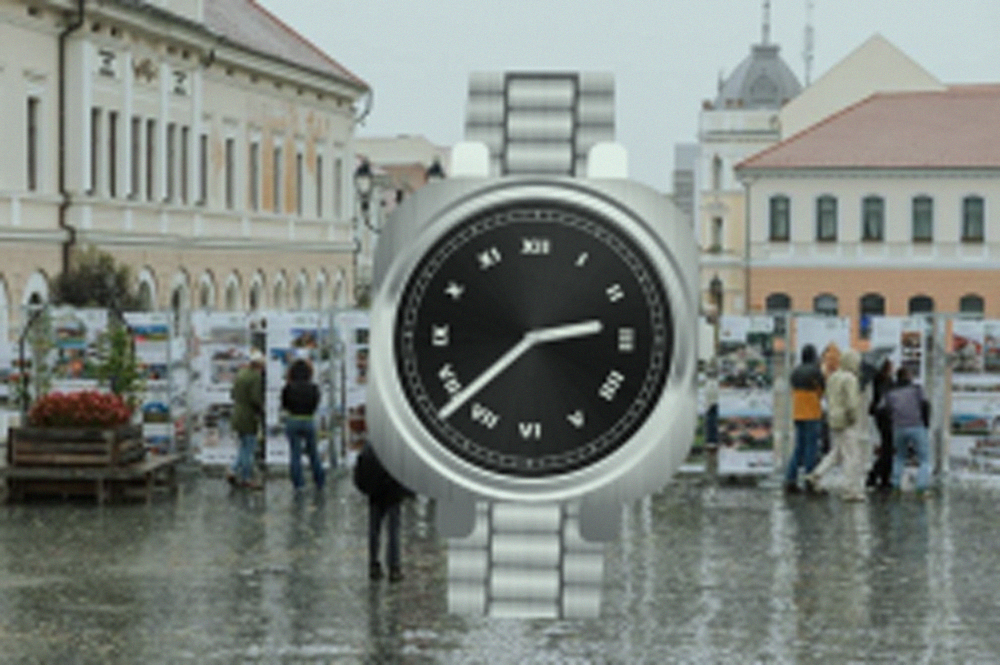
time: 2:38
